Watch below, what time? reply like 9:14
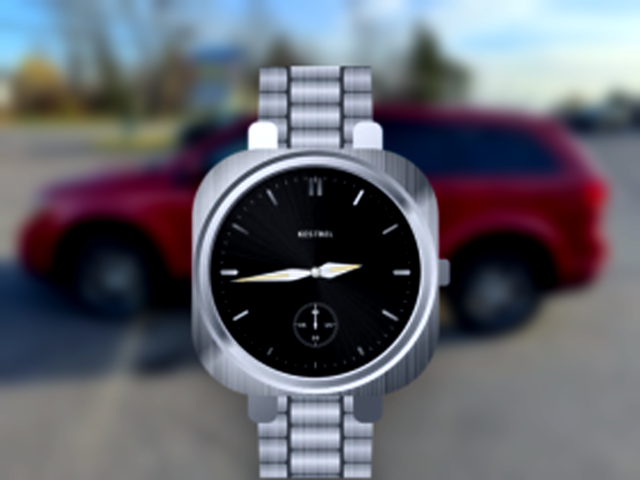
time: 2:44
